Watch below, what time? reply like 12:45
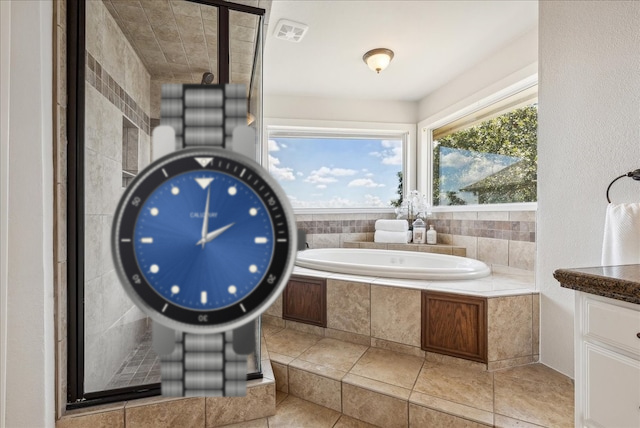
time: 2:01
